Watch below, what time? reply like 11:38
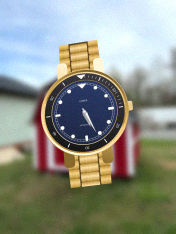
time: 5:26
